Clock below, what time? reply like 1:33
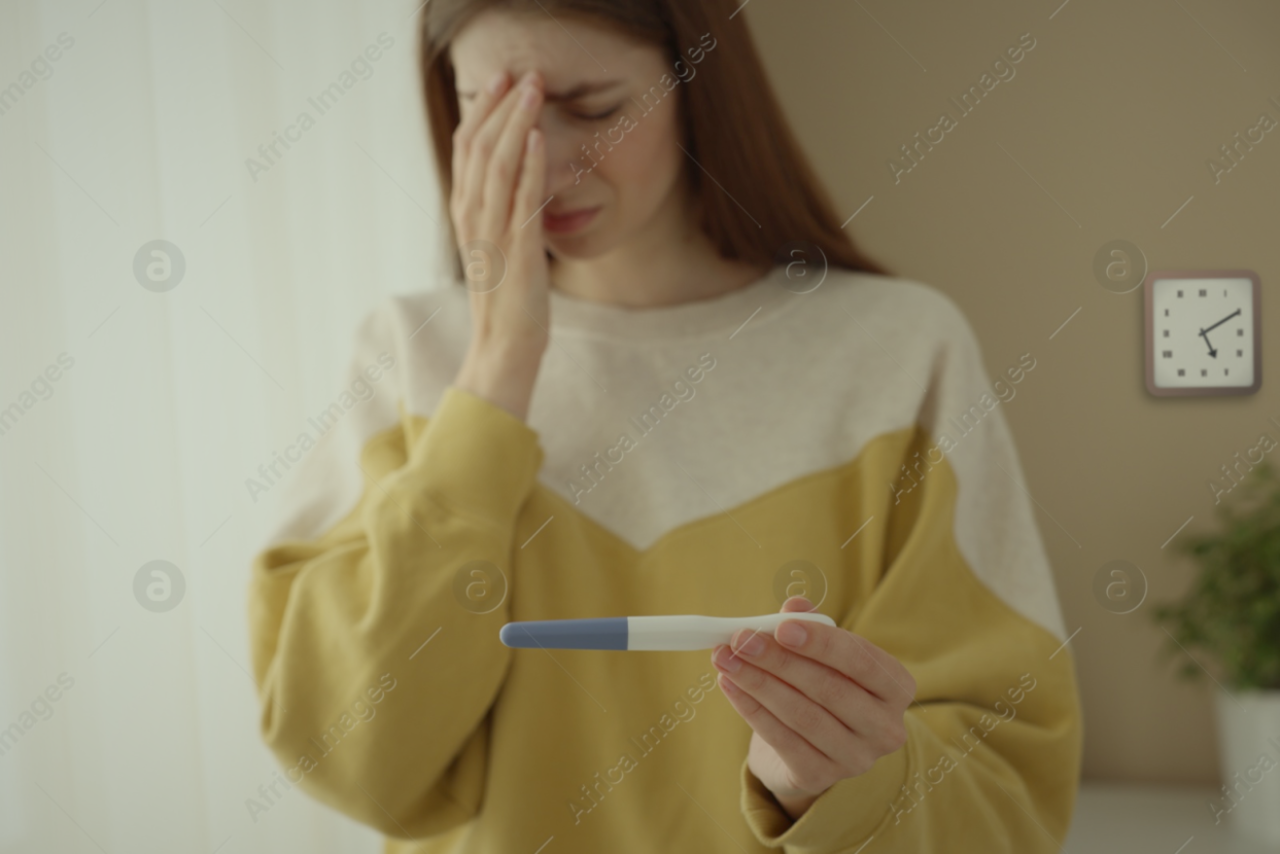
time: 5:10
